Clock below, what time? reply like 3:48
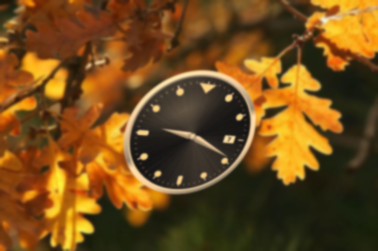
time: 9:19
